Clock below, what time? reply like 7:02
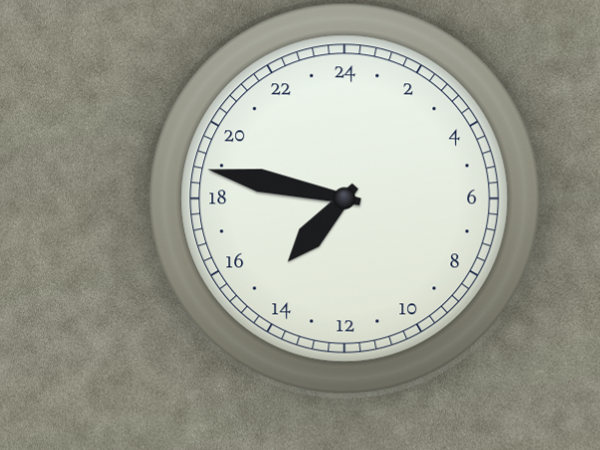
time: 14:47
